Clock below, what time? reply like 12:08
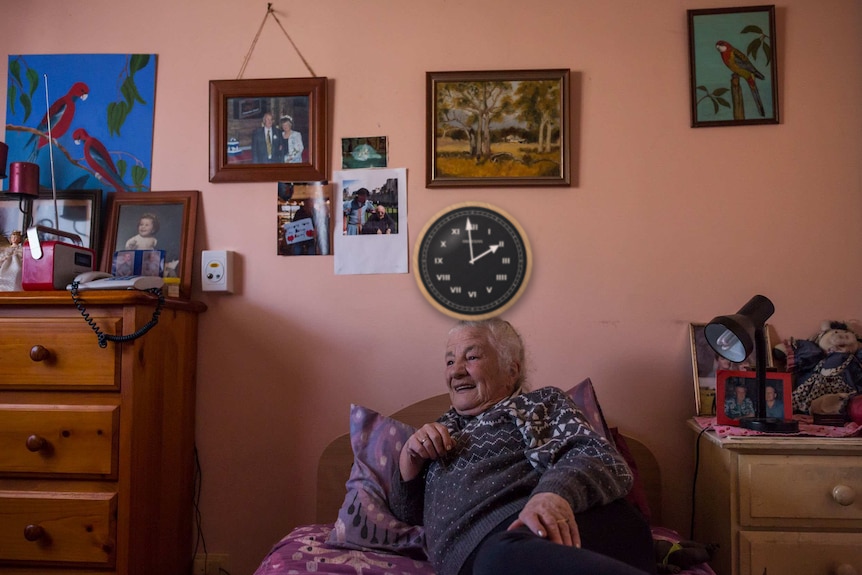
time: 1:59
